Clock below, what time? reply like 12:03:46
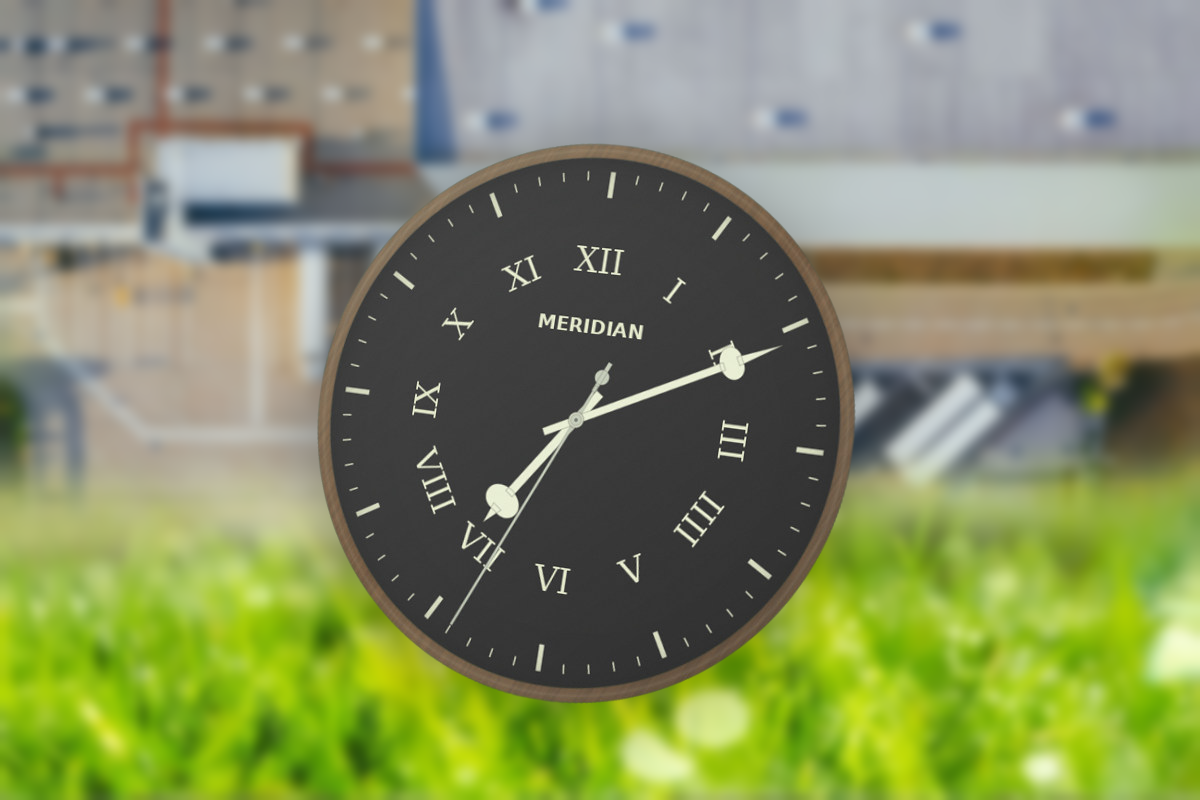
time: 7:10:34
